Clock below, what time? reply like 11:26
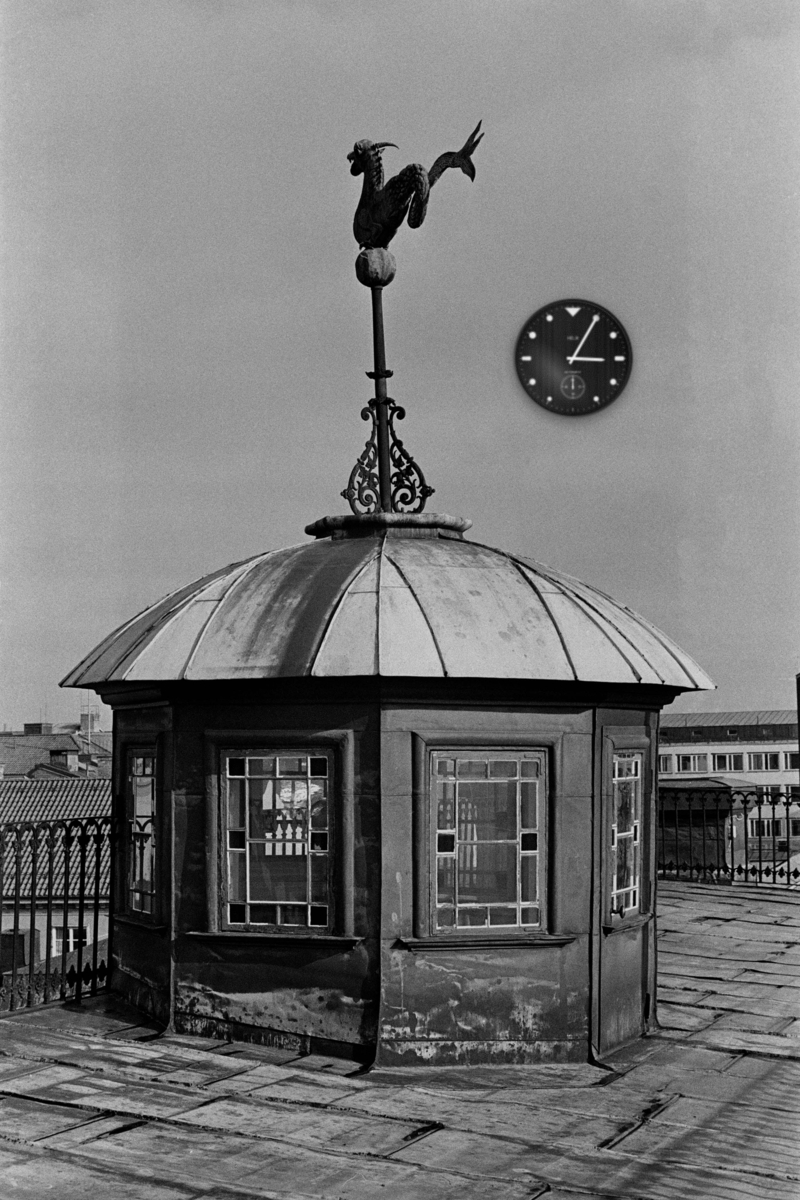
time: 3:05
